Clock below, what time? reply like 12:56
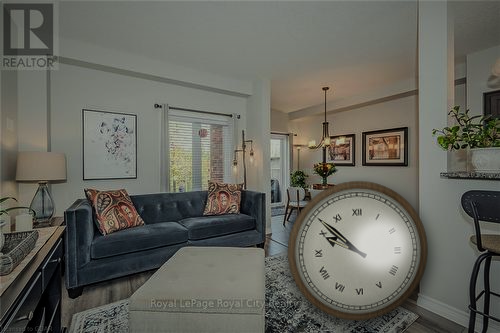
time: 9:52
